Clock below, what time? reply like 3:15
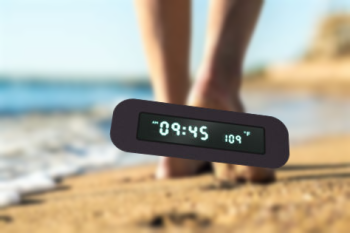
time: 9:45
